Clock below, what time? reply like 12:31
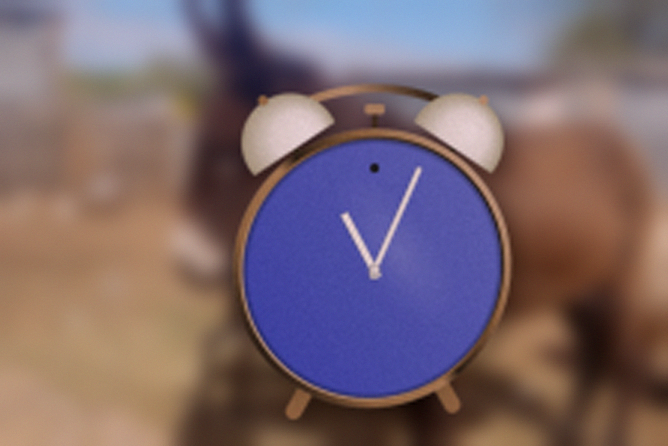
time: 11:04
